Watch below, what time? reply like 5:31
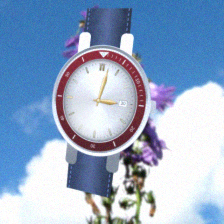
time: 3:02
